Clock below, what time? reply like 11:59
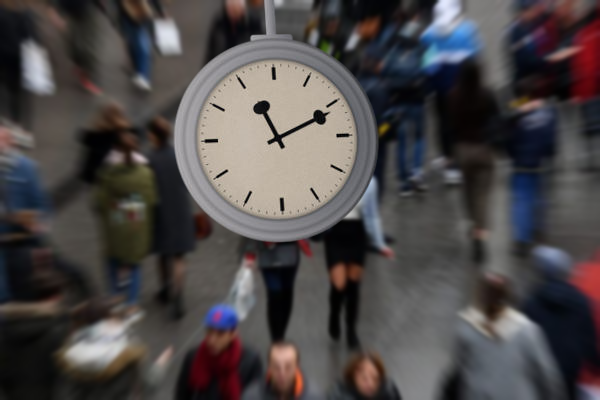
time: 11:11
